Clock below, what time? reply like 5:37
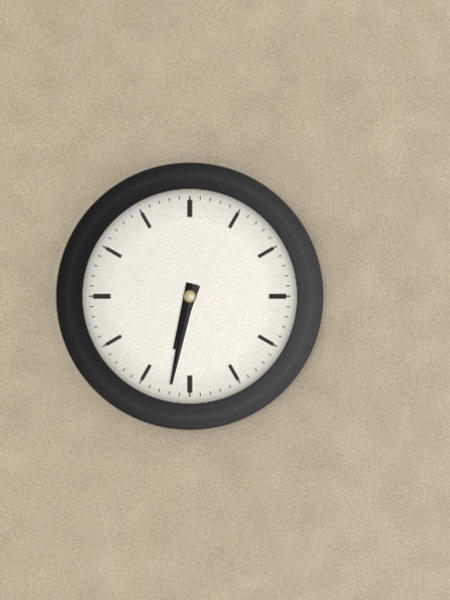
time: 6:32
